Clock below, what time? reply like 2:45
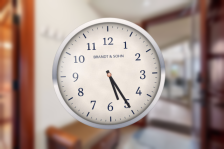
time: 5:25
